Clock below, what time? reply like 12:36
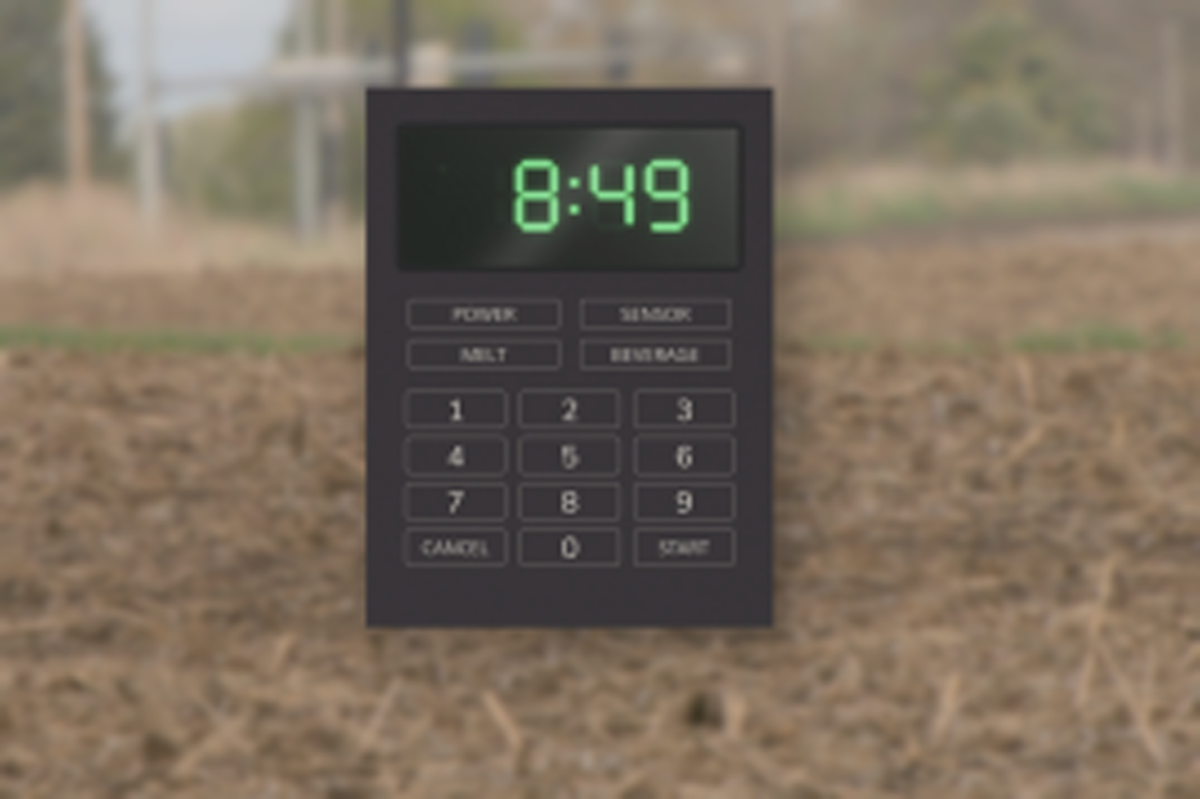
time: 8:49
